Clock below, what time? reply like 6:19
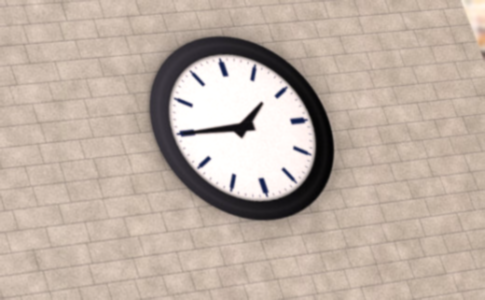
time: 1:45
